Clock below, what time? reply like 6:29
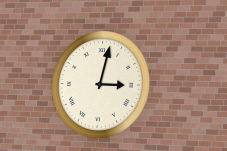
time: 3:02
